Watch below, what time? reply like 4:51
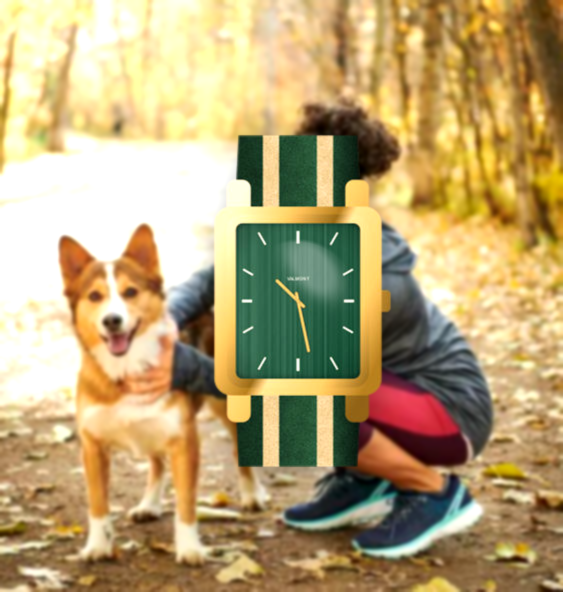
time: 10:28
